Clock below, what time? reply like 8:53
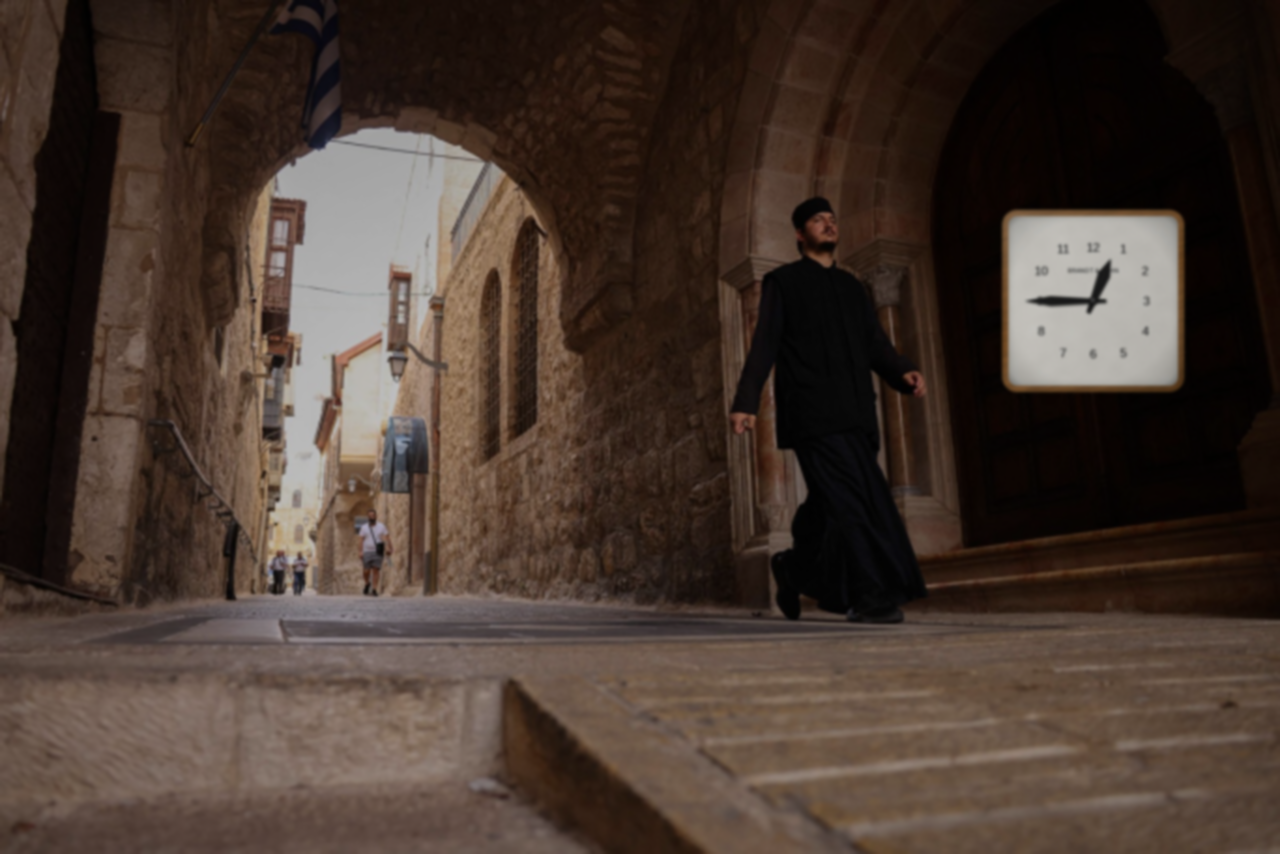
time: 12:45
